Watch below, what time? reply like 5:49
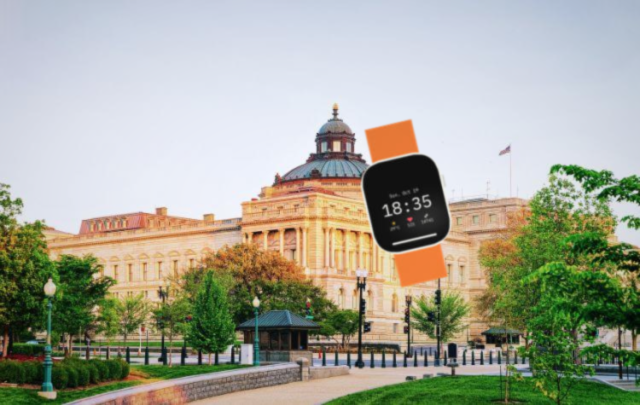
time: 18:35
